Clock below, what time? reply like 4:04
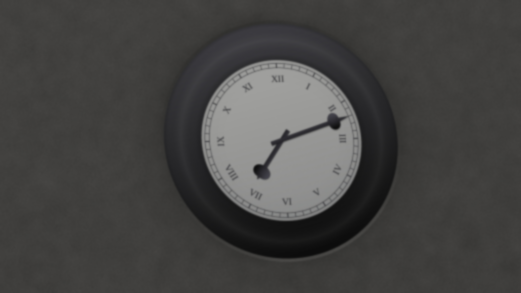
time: 7:12
